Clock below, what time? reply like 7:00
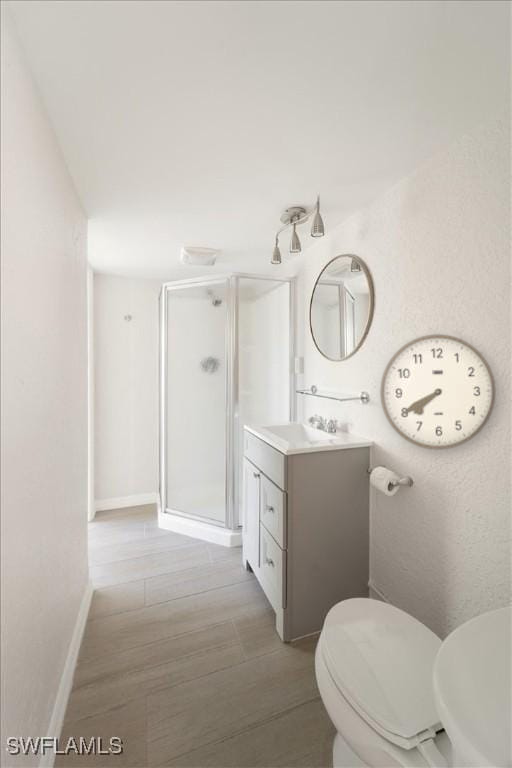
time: 7:40
